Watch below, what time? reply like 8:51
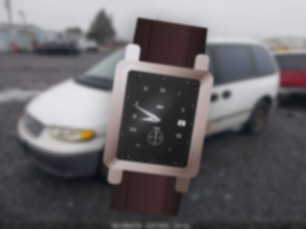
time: 8:49
